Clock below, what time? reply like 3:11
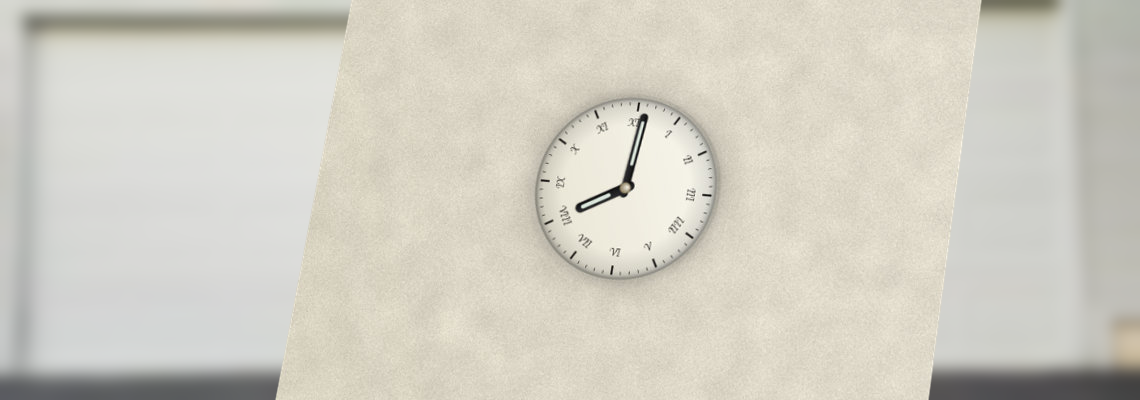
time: 8:01
